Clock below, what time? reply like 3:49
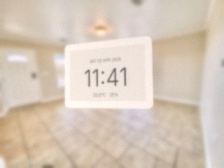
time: 11:41
